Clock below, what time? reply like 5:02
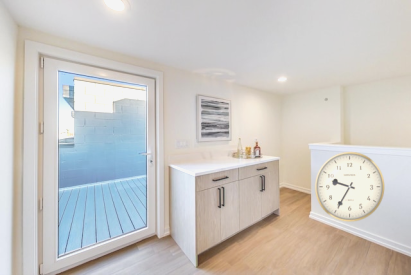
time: 9:35
